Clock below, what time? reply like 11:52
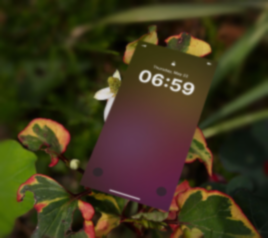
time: 6:59
